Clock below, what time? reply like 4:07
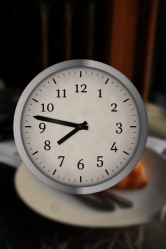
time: 7:47
